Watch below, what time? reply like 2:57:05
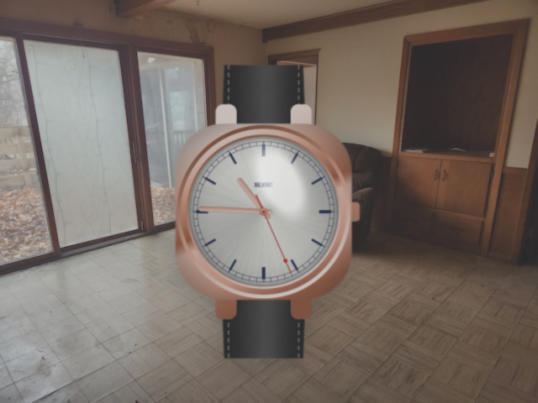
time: 10:45:26
